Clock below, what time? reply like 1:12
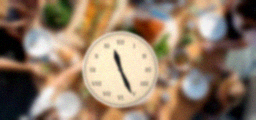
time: 11:26
